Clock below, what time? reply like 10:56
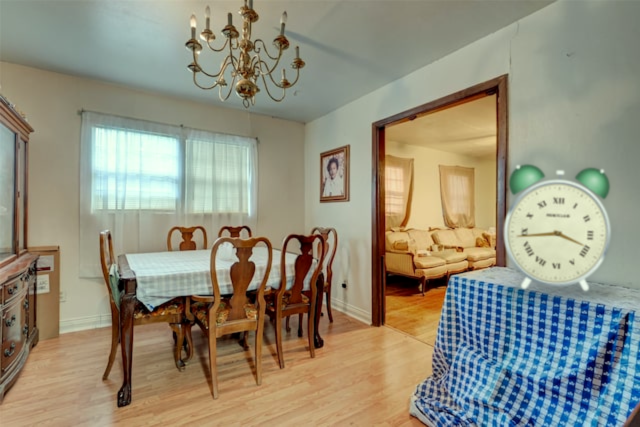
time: 3:44
